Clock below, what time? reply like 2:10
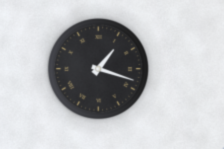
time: 1:18
